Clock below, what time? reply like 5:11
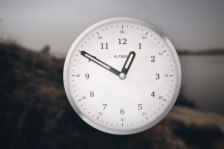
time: 12:50
